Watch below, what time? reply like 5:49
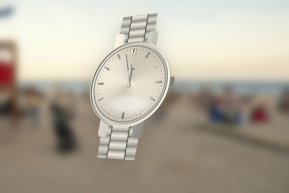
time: 11:57
